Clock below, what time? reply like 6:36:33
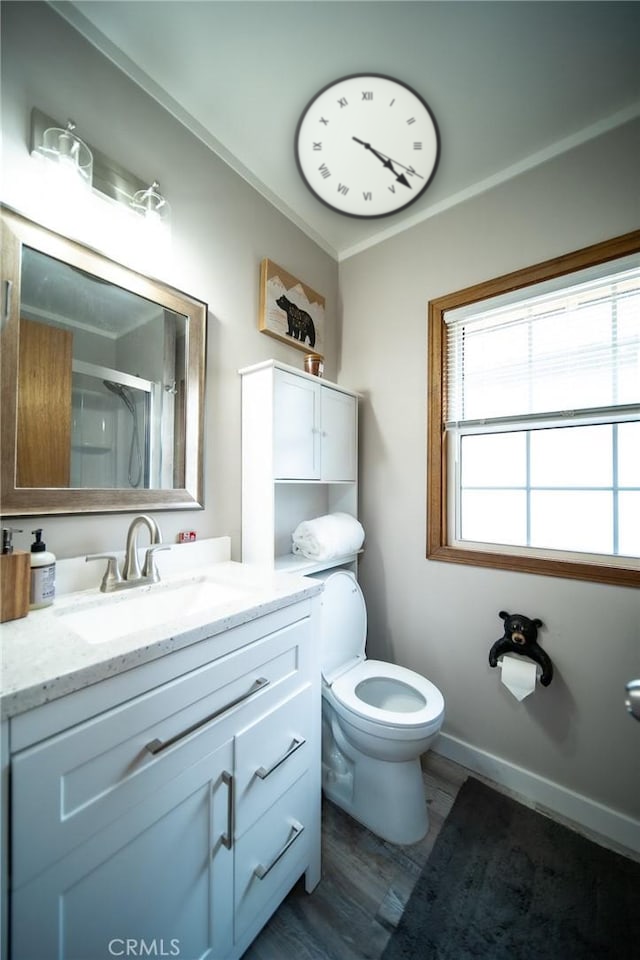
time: 4:22:20
